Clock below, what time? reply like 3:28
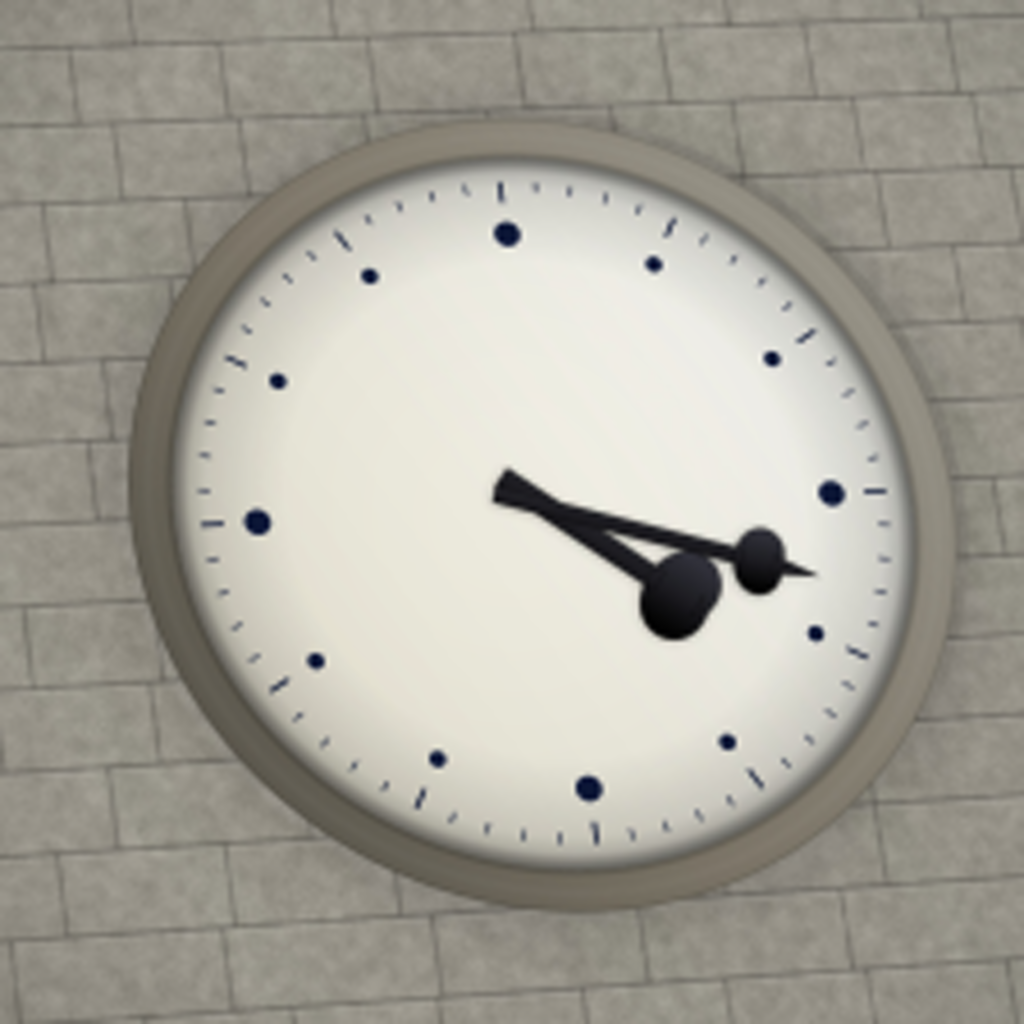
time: 4:18
